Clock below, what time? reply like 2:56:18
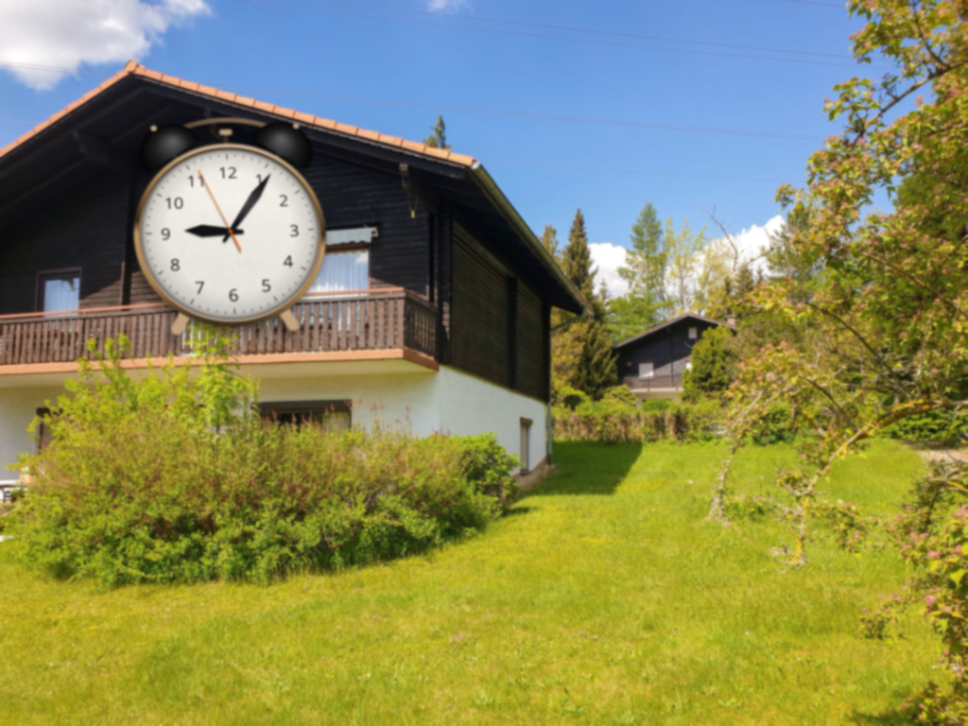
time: 9:05:56
